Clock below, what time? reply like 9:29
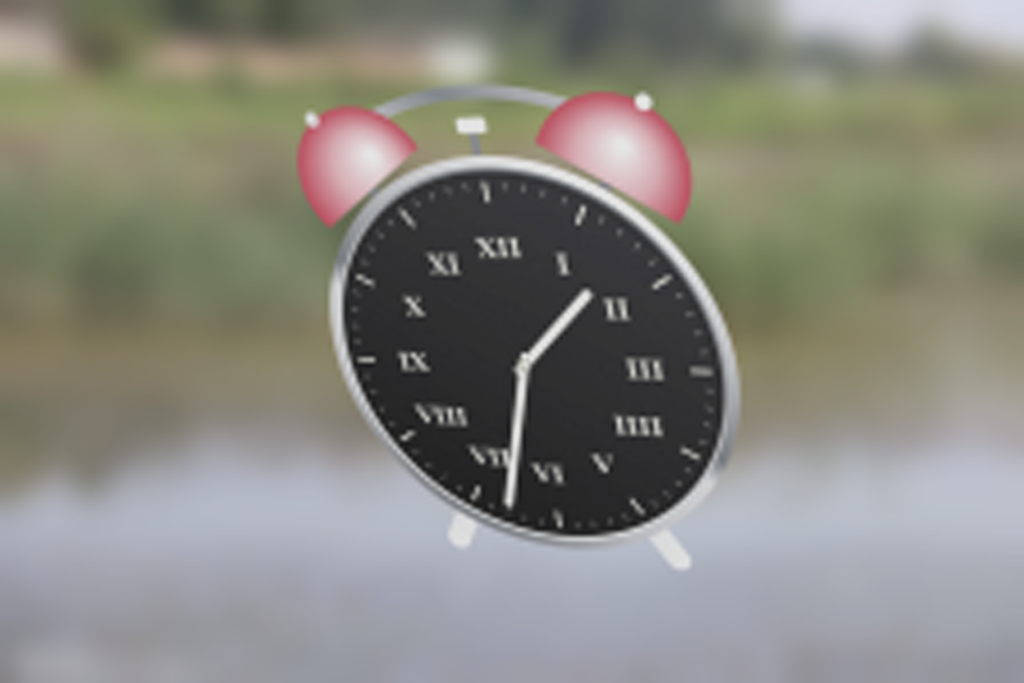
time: 1:33
